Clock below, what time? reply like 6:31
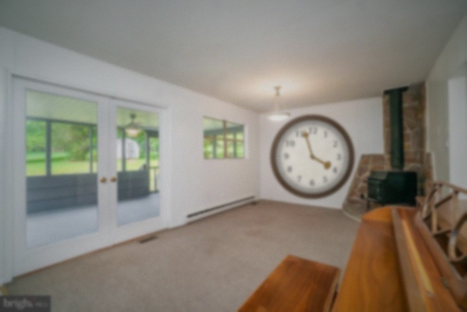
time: 3:57
